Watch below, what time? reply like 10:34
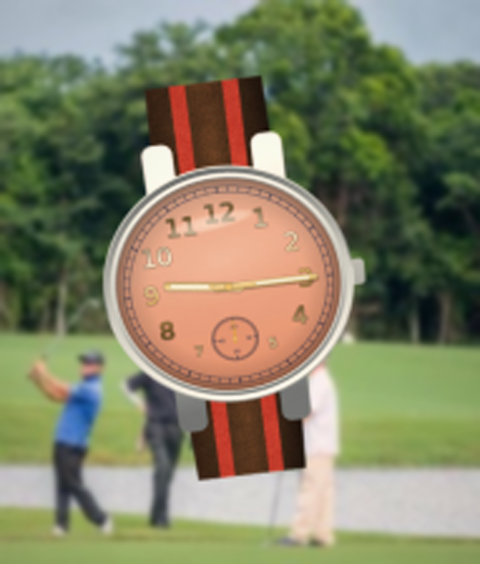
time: 9:15
